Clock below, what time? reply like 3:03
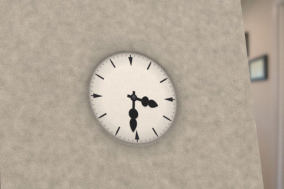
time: 3:31
